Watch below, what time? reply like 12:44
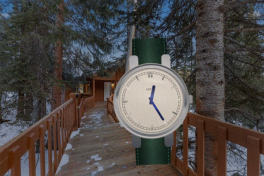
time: 12:25
